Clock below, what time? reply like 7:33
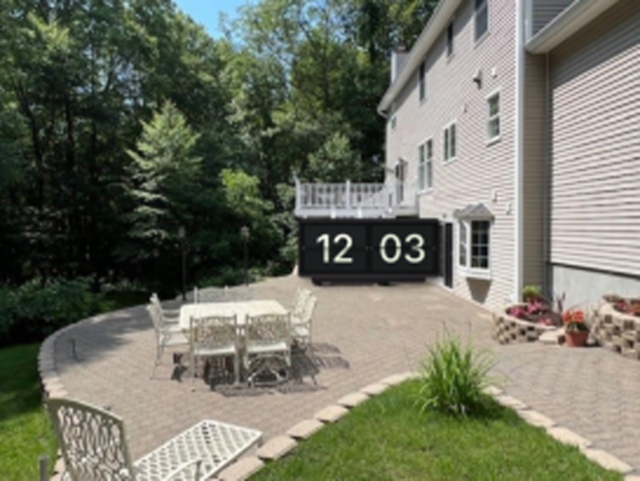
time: 12:03
